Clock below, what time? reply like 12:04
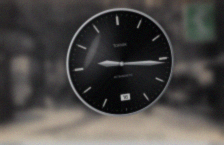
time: 9:16
